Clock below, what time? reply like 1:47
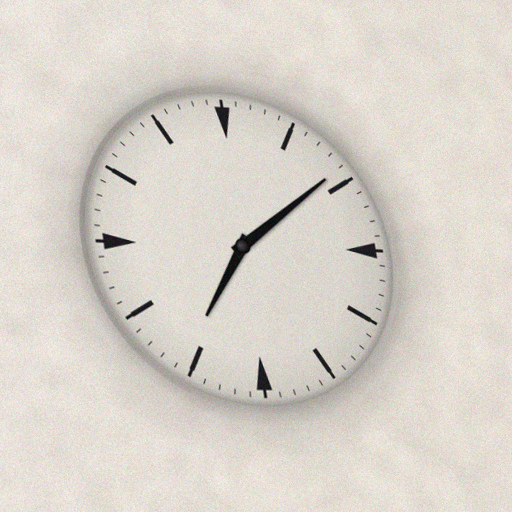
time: 7:09
